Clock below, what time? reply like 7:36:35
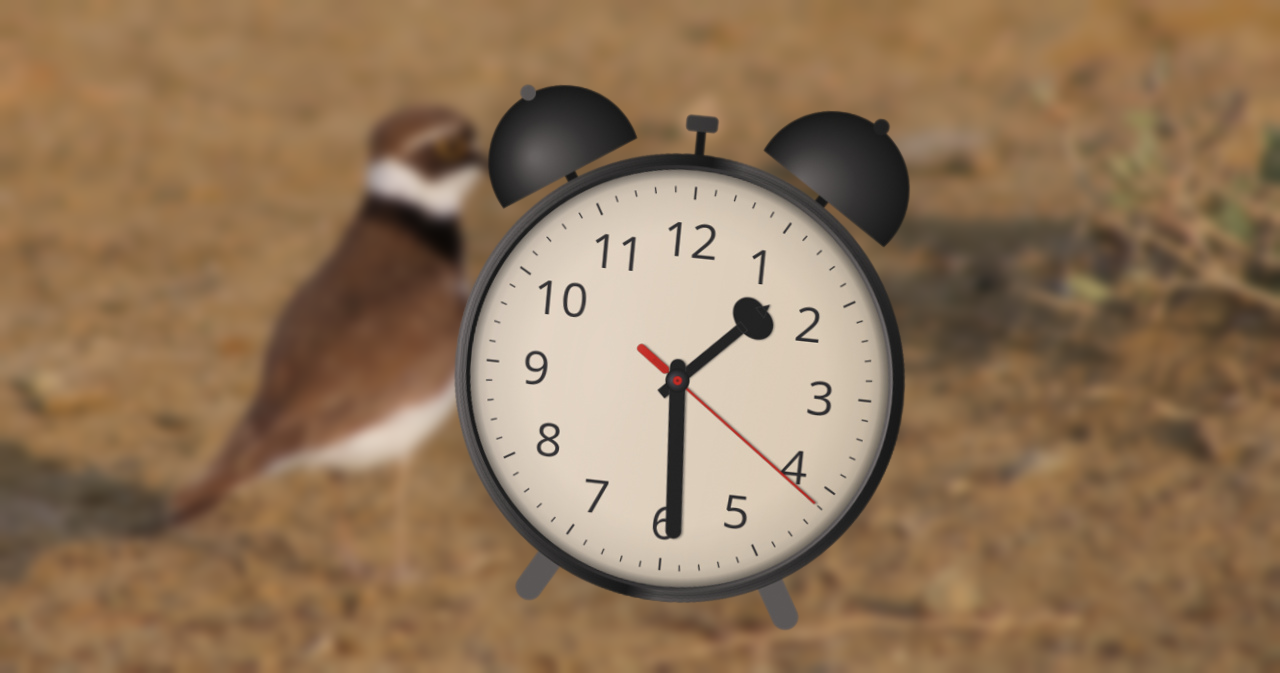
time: 1:29:21
